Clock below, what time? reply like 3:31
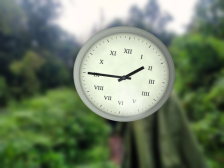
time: 1:45
